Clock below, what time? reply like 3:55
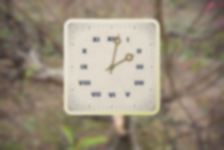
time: 2:02
